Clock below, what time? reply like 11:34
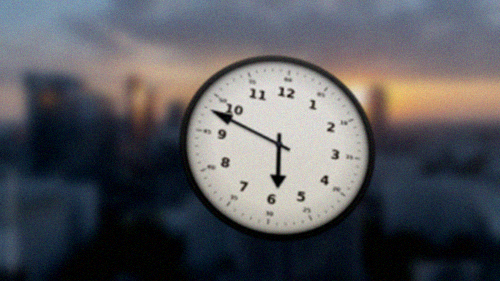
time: 5:48
